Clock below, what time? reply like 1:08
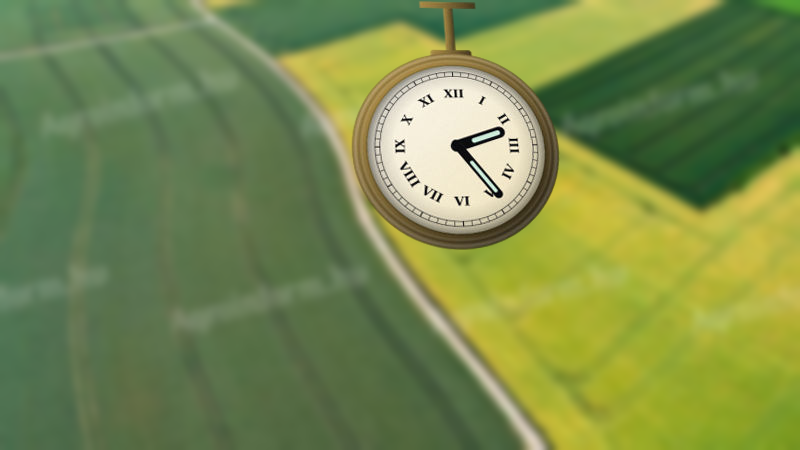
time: 2:24
